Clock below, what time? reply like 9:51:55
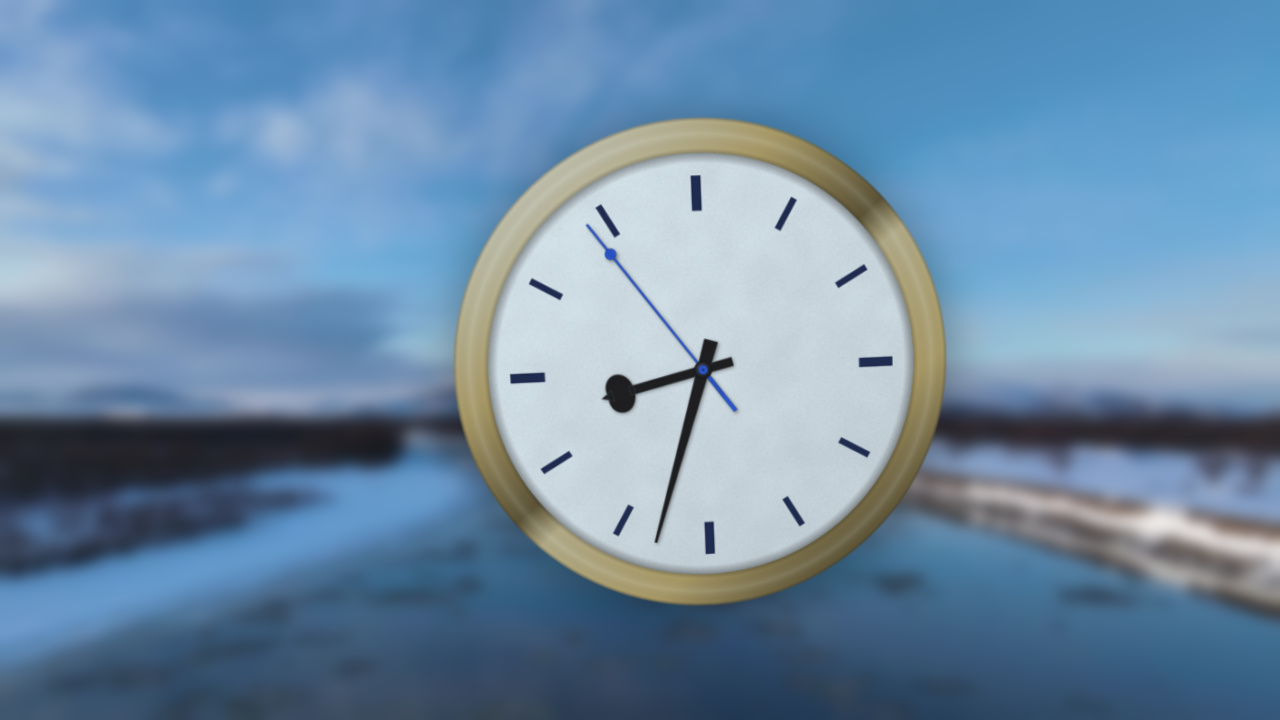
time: 8:32:54
